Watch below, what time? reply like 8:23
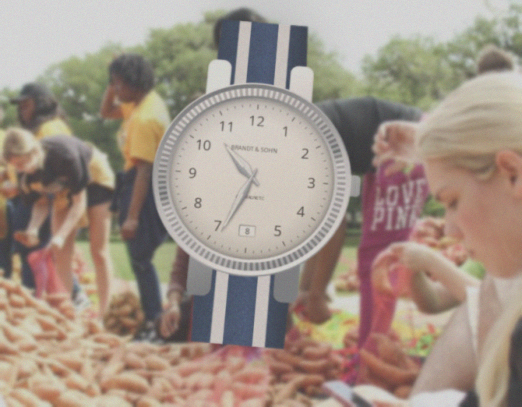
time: 10:34
